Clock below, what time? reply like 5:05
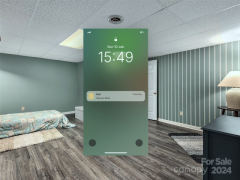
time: 15:49
